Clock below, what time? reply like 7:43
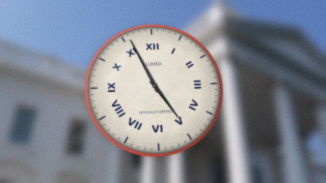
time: 4:56
